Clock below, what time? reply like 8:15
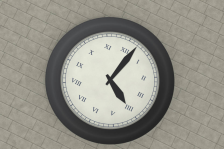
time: 4:02
